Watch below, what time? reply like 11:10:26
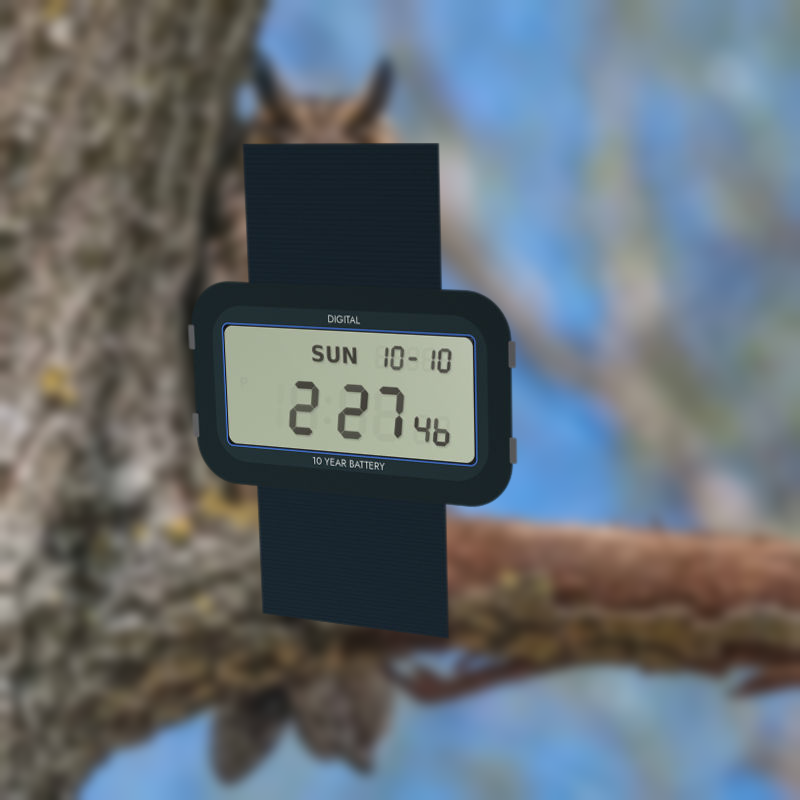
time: 2:27:46
